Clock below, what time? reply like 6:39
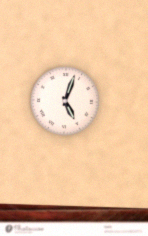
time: 5:03
